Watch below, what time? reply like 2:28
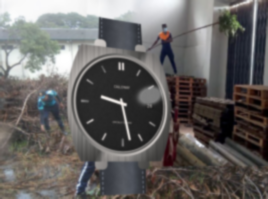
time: 9:28
